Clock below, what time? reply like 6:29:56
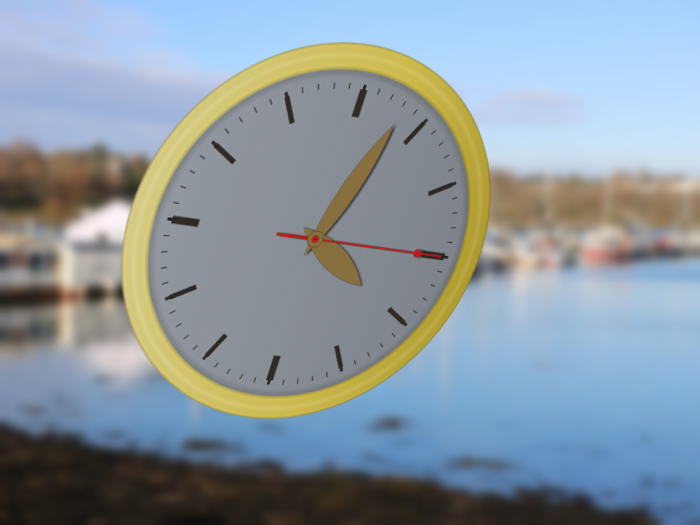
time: 4:03:15
